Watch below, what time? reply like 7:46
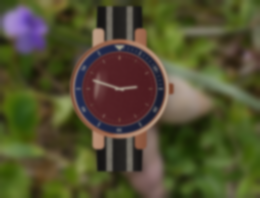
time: 2:48
